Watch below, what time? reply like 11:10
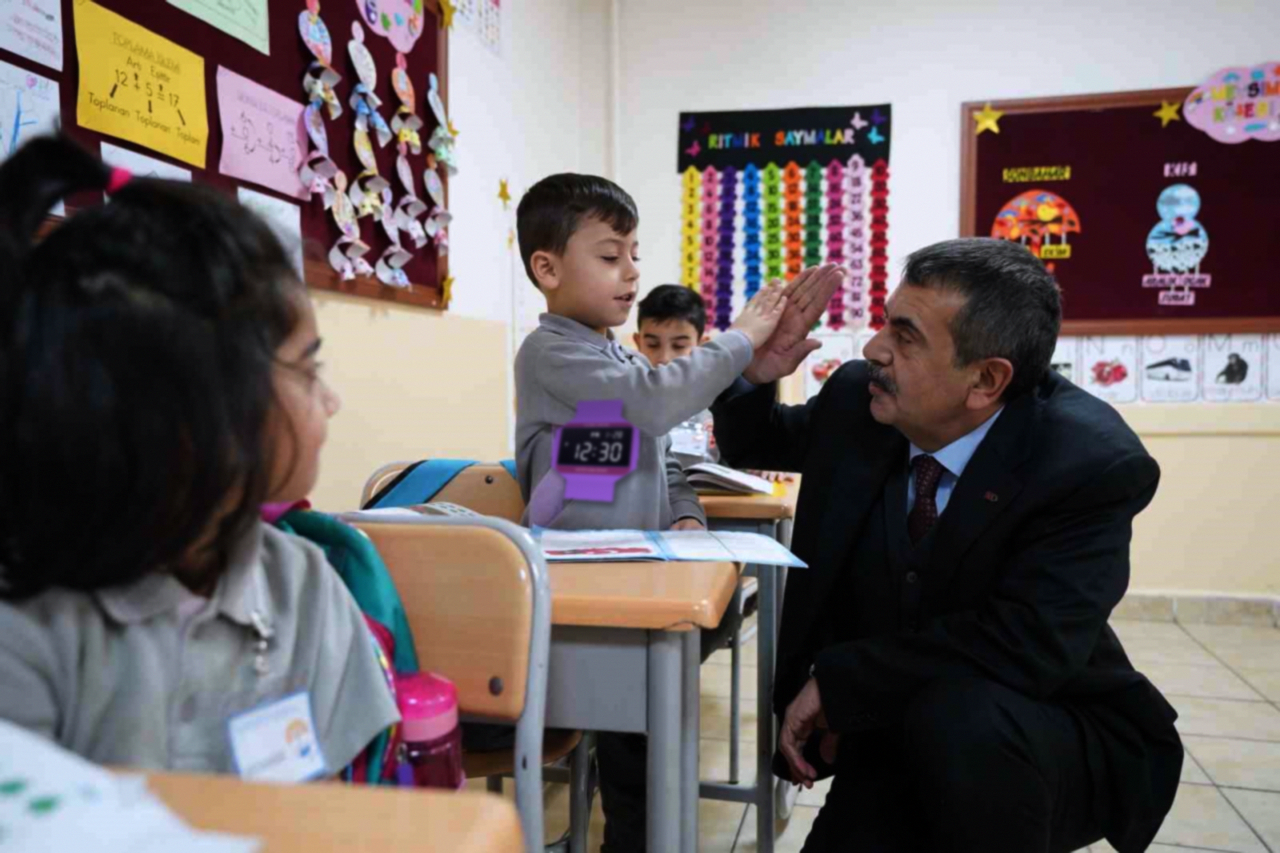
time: 12:30
